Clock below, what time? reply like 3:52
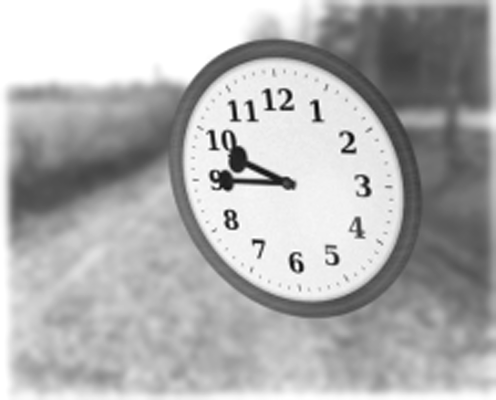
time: 9:45
